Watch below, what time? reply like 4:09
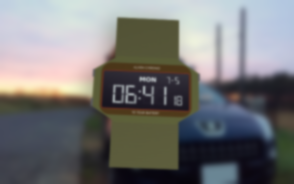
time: 6:41
